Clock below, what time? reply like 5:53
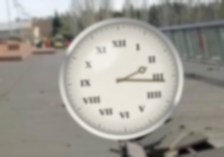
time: 2:16
